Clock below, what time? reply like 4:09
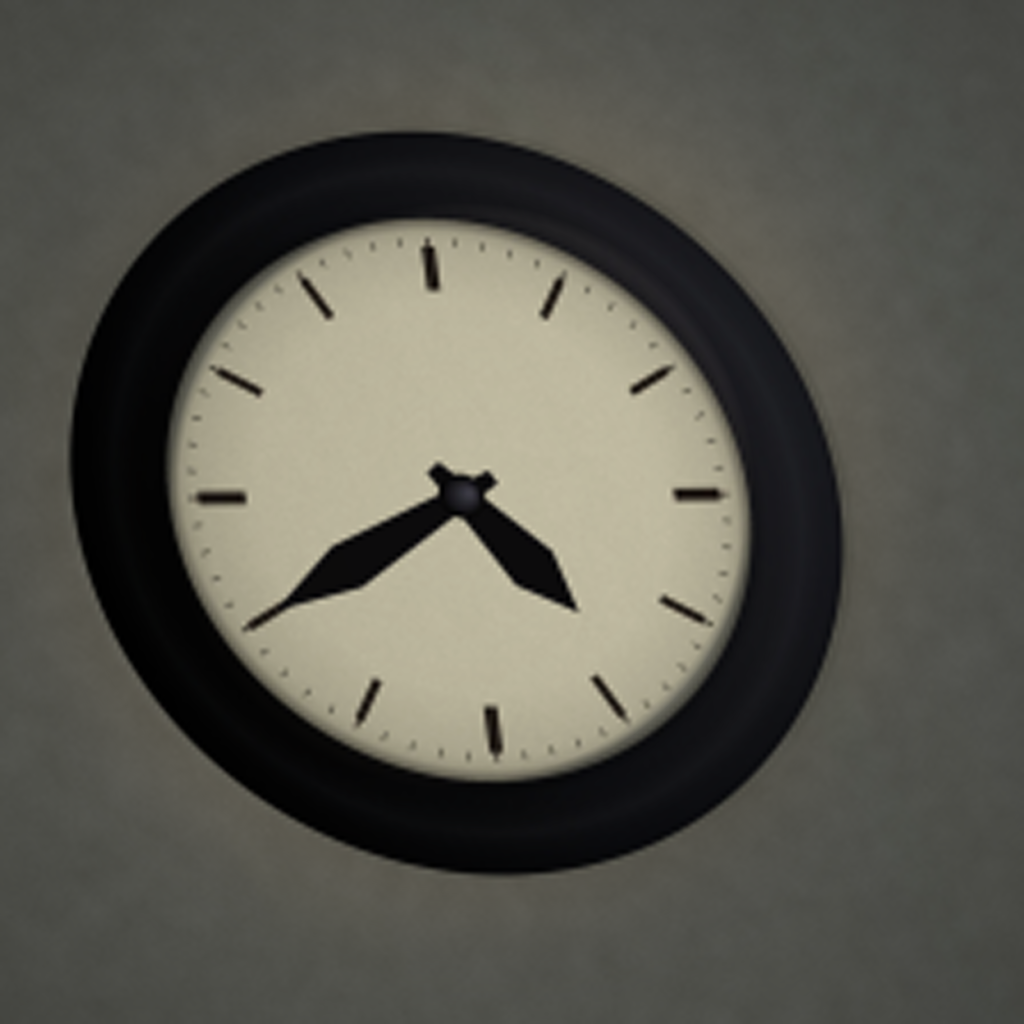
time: 4:40
